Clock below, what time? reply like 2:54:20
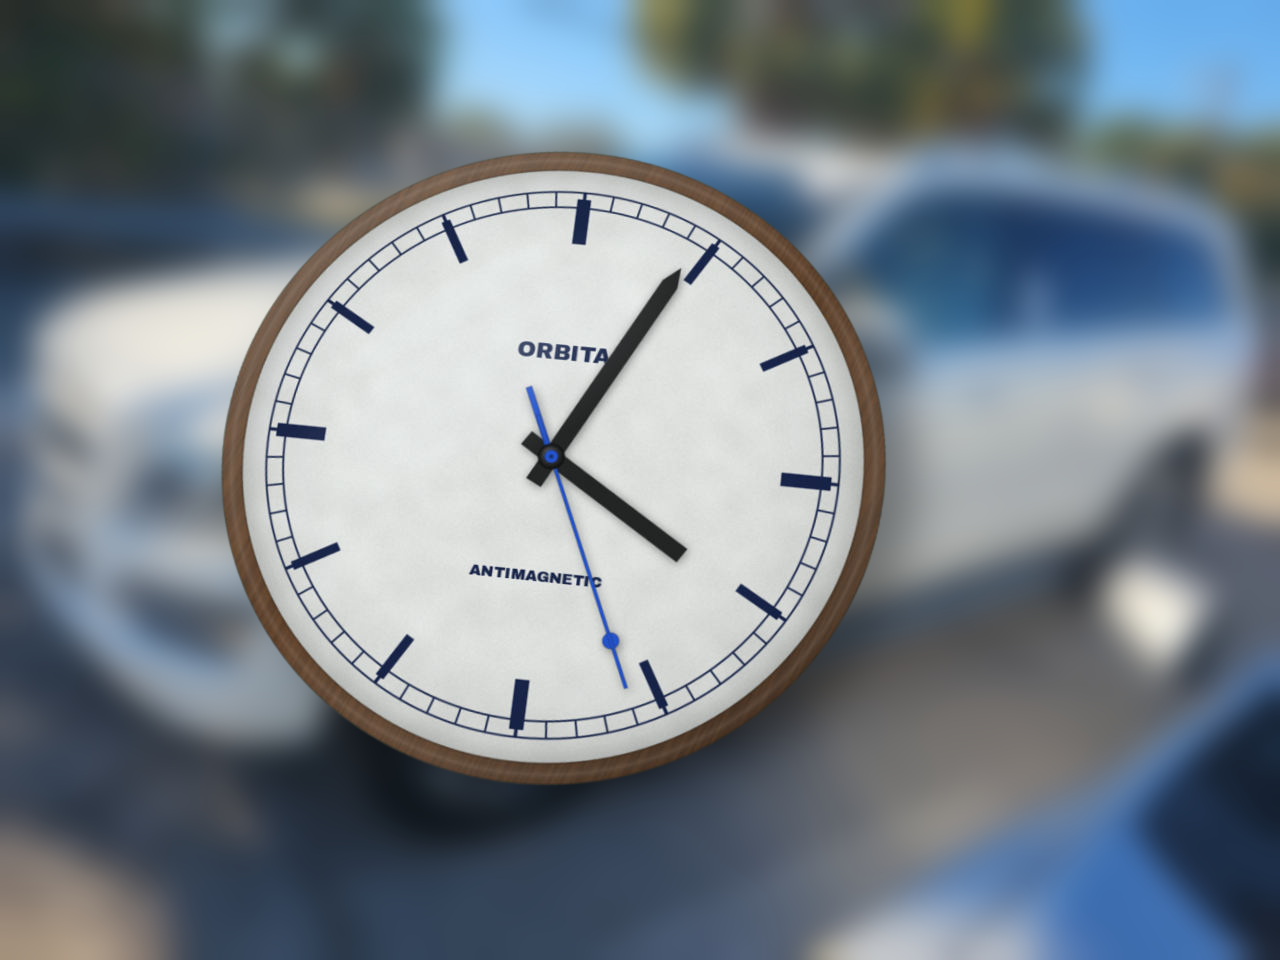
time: 4:04:26
